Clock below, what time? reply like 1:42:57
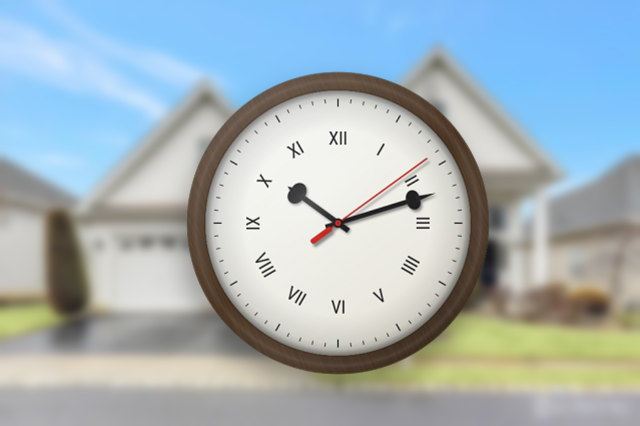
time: 10:12:09
